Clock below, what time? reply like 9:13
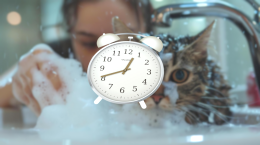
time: 12:41
